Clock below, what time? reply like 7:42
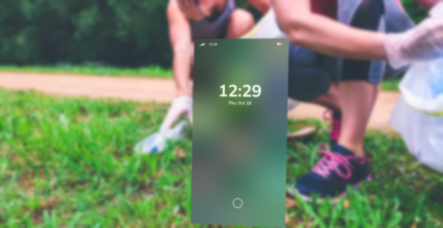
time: 12:29
